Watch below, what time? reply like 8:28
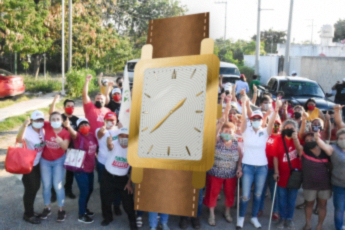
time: 1:38
